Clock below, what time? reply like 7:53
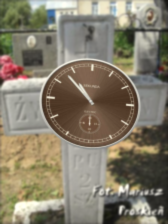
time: 10:53
